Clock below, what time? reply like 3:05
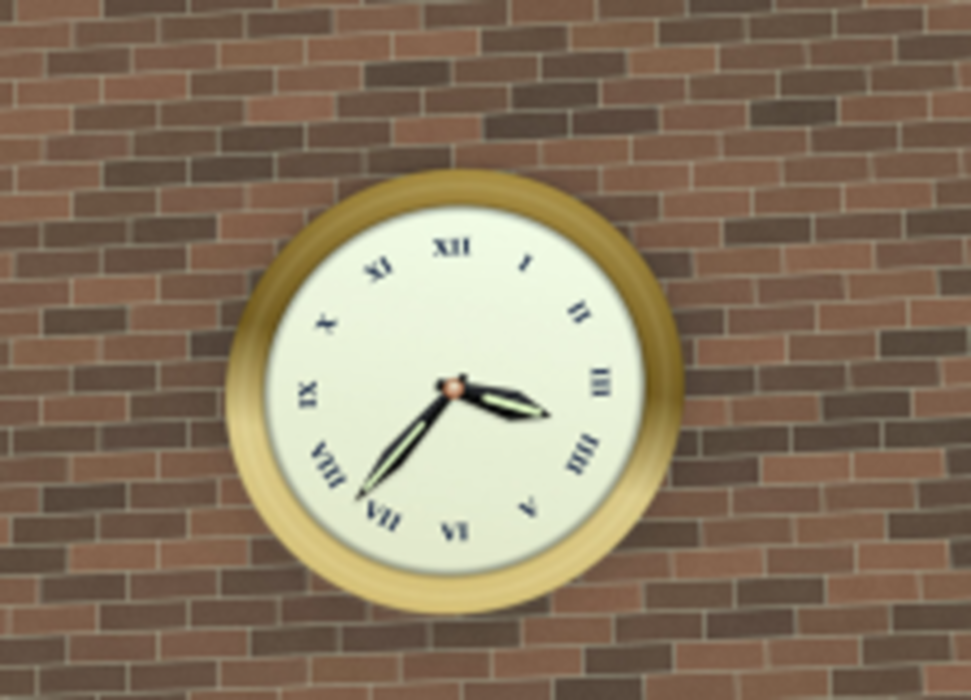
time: 3:37
